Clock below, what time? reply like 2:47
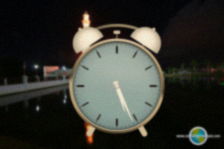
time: 5:26
